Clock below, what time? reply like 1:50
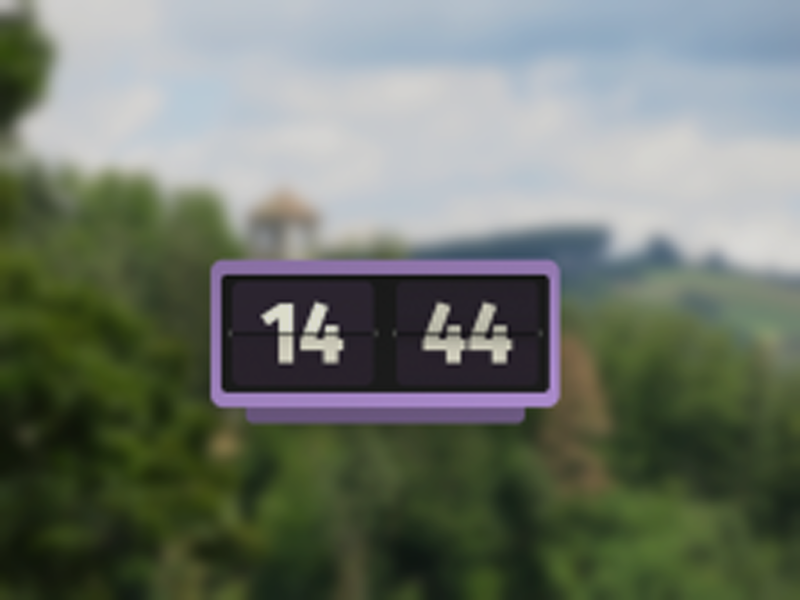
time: 14:44
